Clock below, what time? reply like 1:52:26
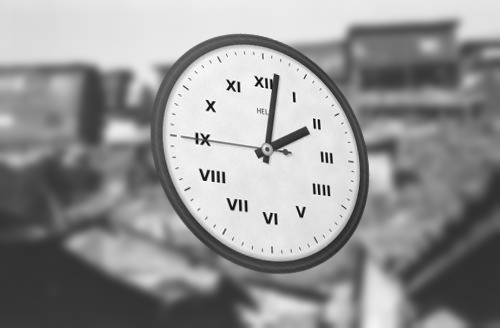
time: 2:01:45
